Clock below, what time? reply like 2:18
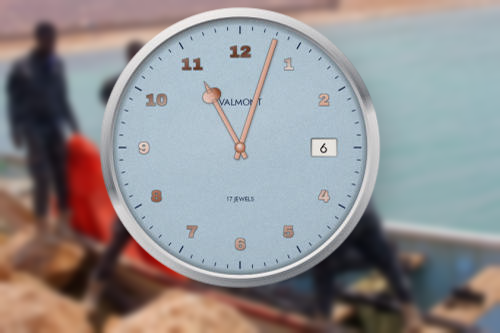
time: 11:03
